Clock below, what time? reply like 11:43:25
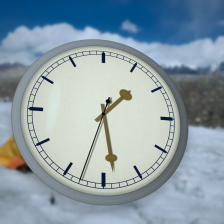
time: 1:28:33
